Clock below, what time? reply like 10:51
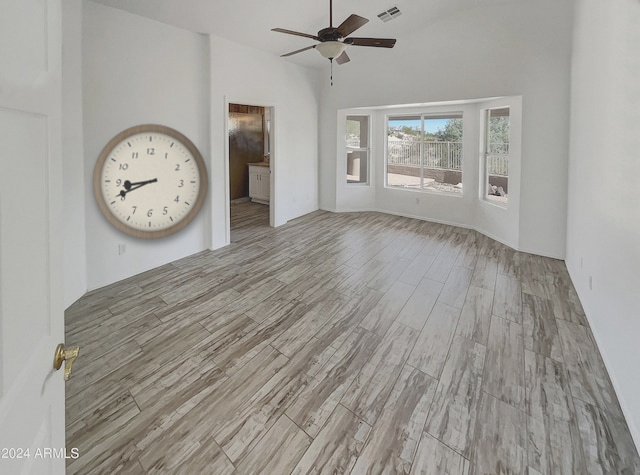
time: 8:41
